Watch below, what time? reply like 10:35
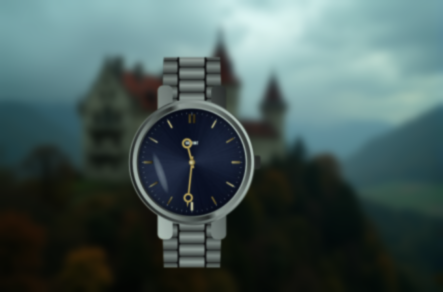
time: 11:31
